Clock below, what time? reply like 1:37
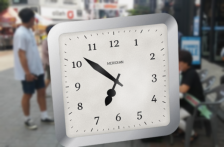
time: 6:52
